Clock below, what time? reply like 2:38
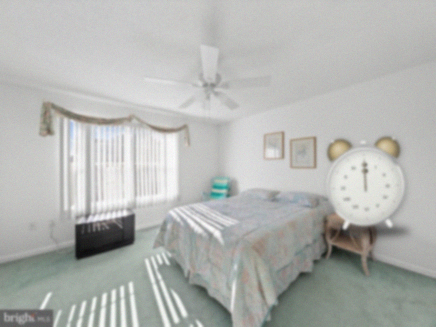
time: 12:00
